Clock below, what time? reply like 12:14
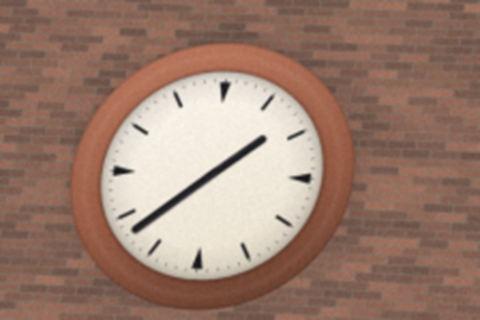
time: 1:38
